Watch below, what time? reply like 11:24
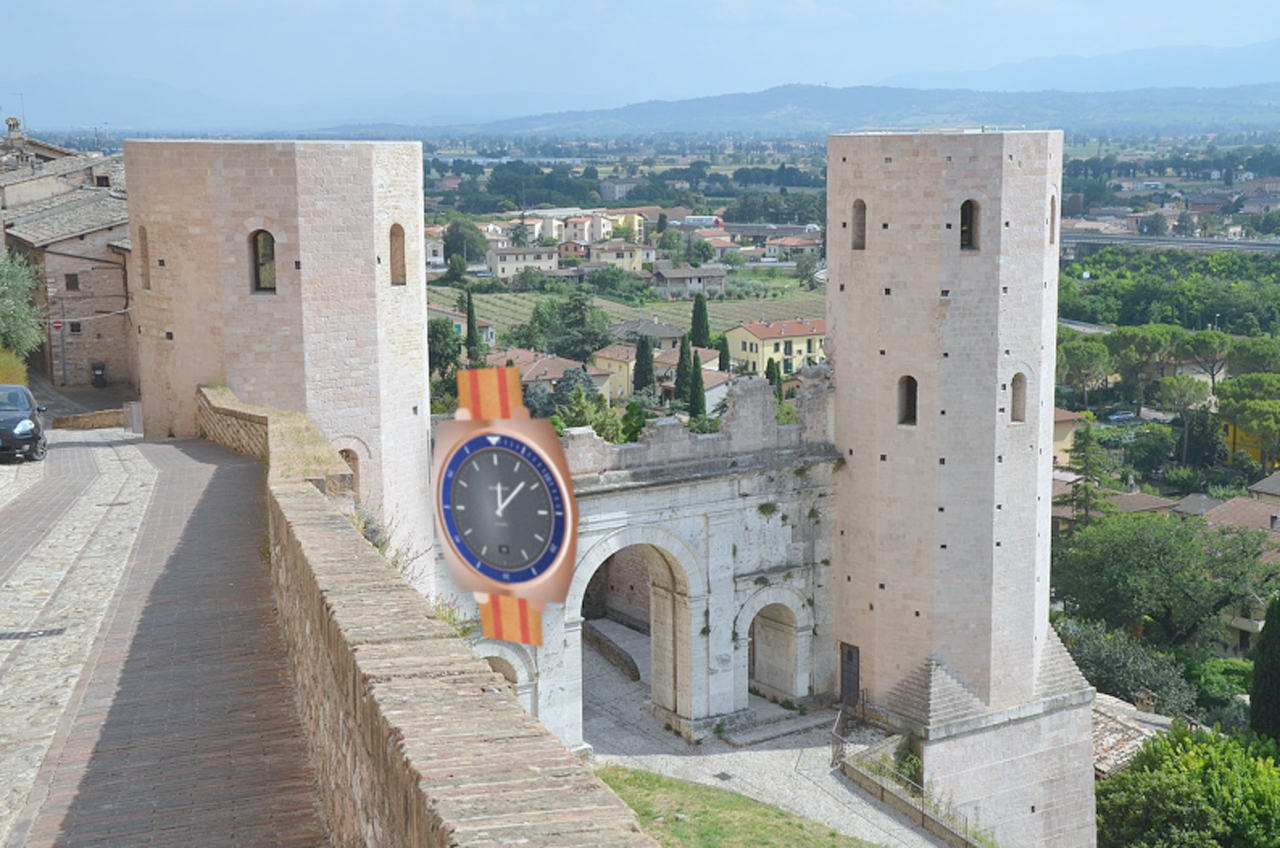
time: 12:08
